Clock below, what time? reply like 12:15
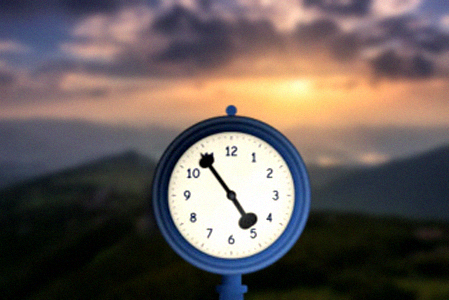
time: 4:54
